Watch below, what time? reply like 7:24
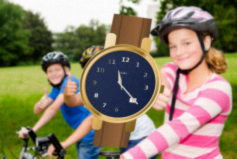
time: 11:22
